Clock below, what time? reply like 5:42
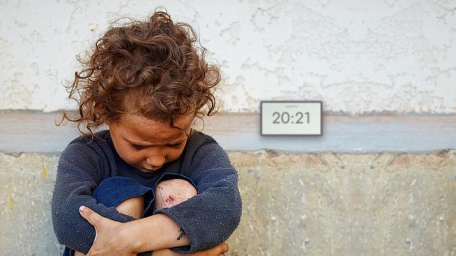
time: 20:21
